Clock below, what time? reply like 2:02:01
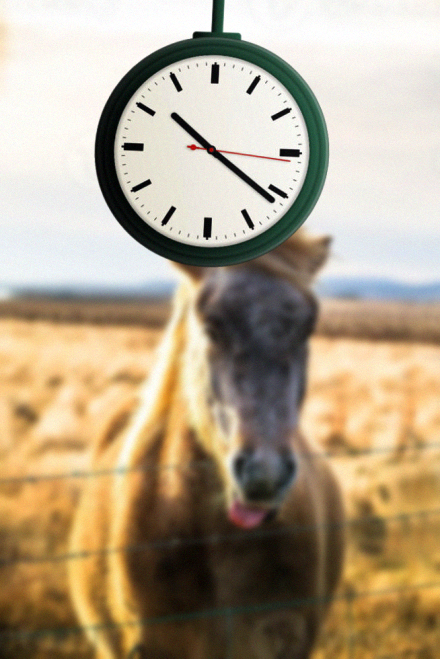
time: 10:21:16
